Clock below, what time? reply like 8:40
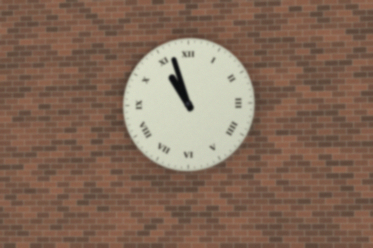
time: 10:57
